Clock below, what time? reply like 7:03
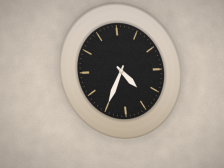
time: 4:35
